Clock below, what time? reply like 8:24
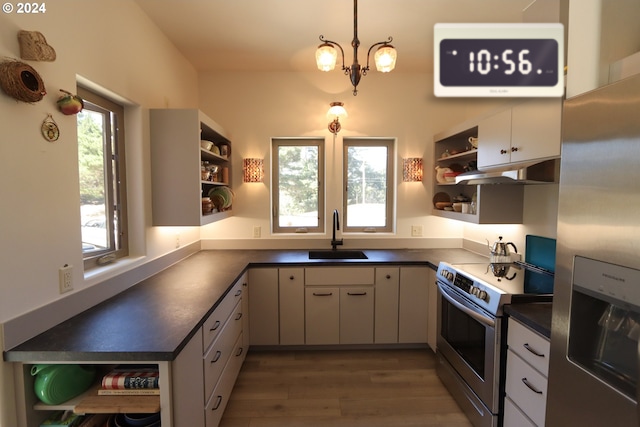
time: 10:56
